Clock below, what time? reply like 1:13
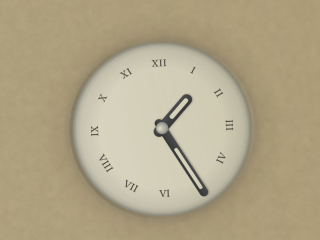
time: 1:25
